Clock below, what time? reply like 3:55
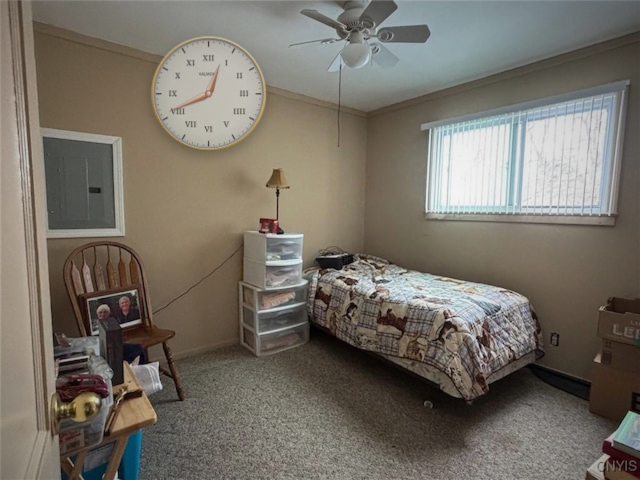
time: 12:41
